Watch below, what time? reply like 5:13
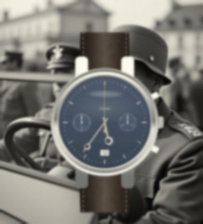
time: 5:36
